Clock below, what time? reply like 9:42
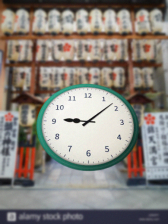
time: 9:08
